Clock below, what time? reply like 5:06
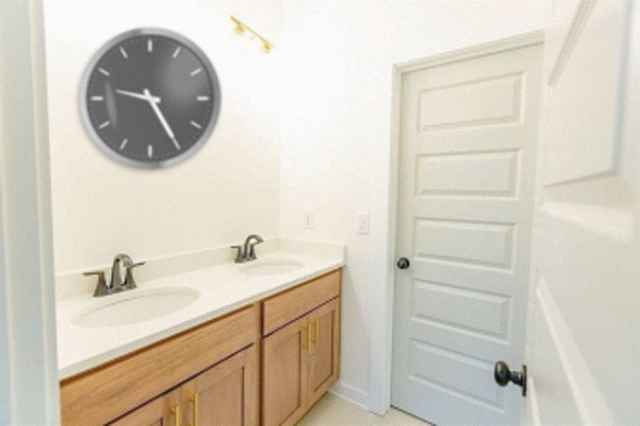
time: 9:25
